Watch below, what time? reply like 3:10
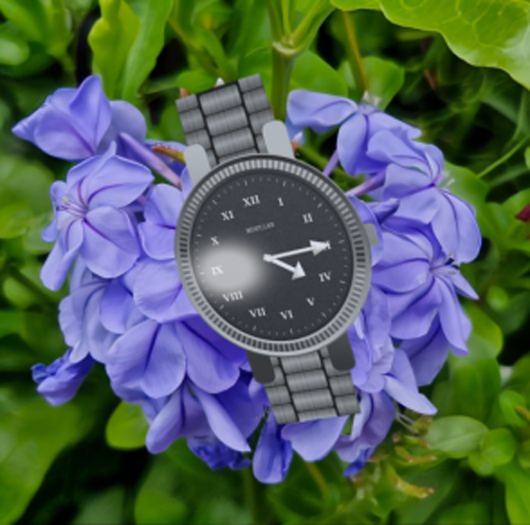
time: 4:15
